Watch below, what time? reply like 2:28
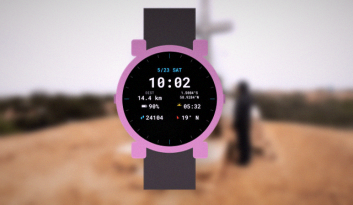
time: 10:02
